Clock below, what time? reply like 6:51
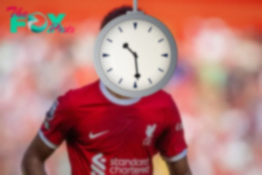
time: 10:29
